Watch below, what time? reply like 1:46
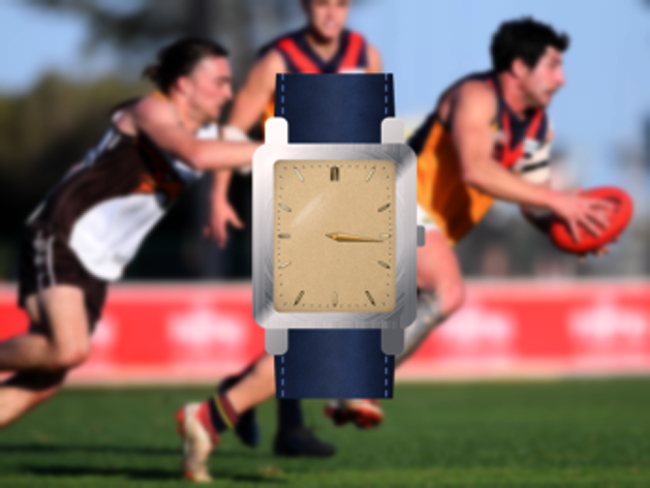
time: 3:16
